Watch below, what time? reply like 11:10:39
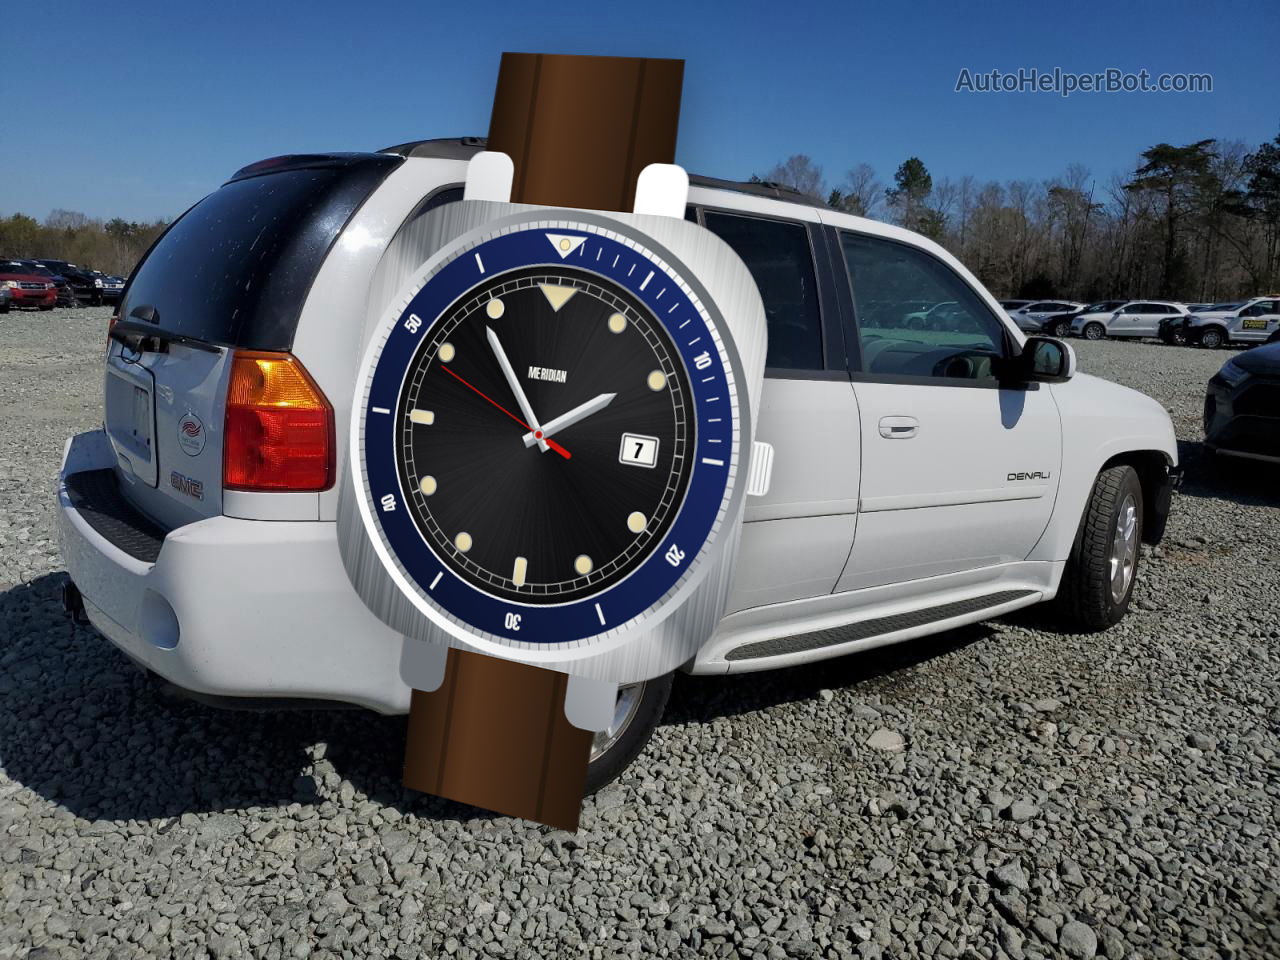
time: 1:53:49
